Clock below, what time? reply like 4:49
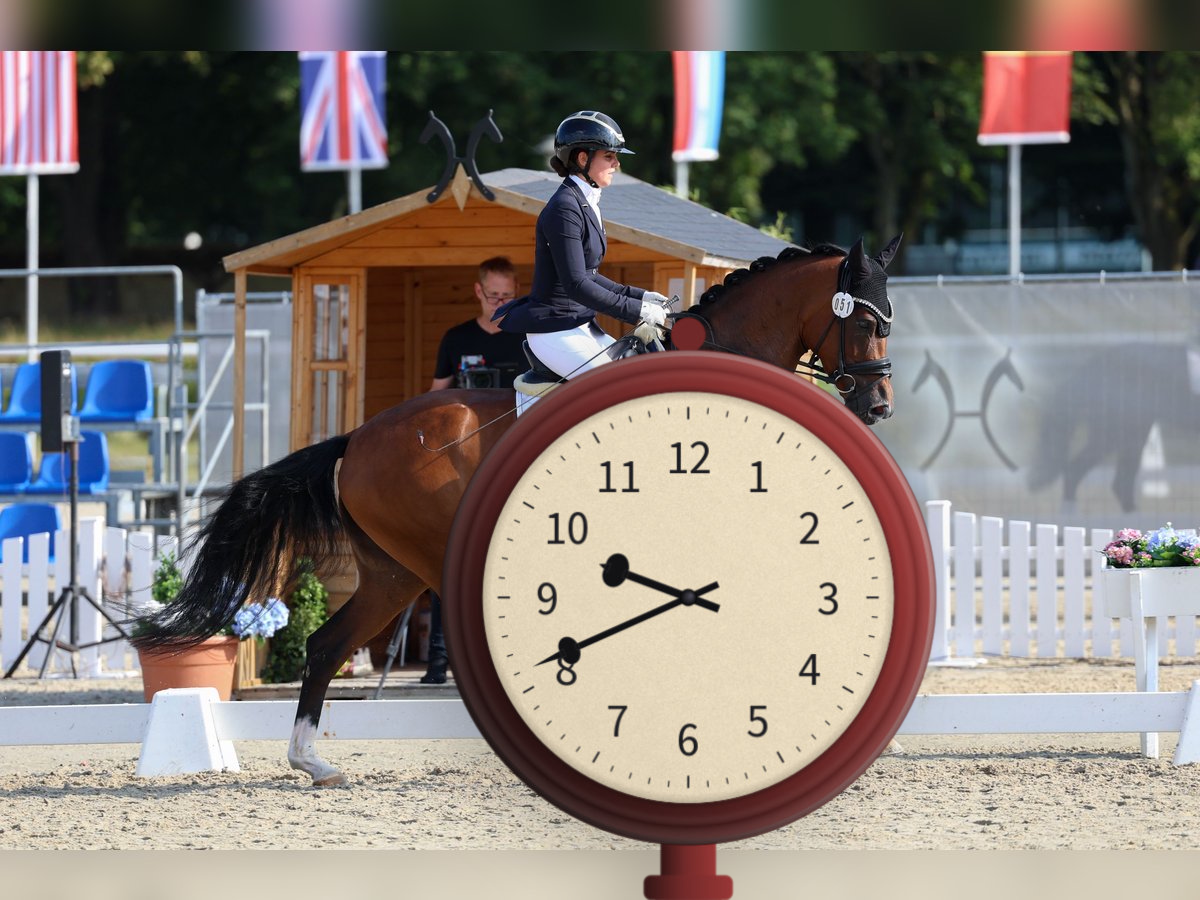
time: 9:41
